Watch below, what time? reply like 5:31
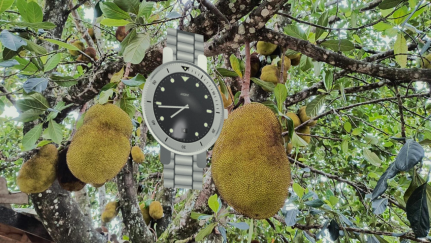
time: 7:44
